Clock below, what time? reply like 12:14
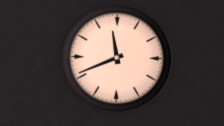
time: 11:41
